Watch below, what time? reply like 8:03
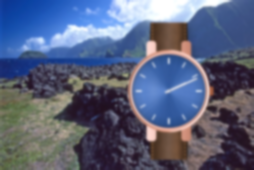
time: 2:11
